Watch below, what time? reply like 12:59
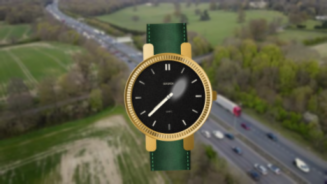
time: 7:38
